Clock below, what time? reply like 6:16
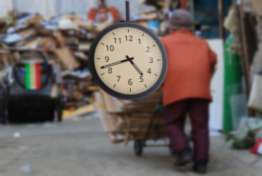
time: 4:42
